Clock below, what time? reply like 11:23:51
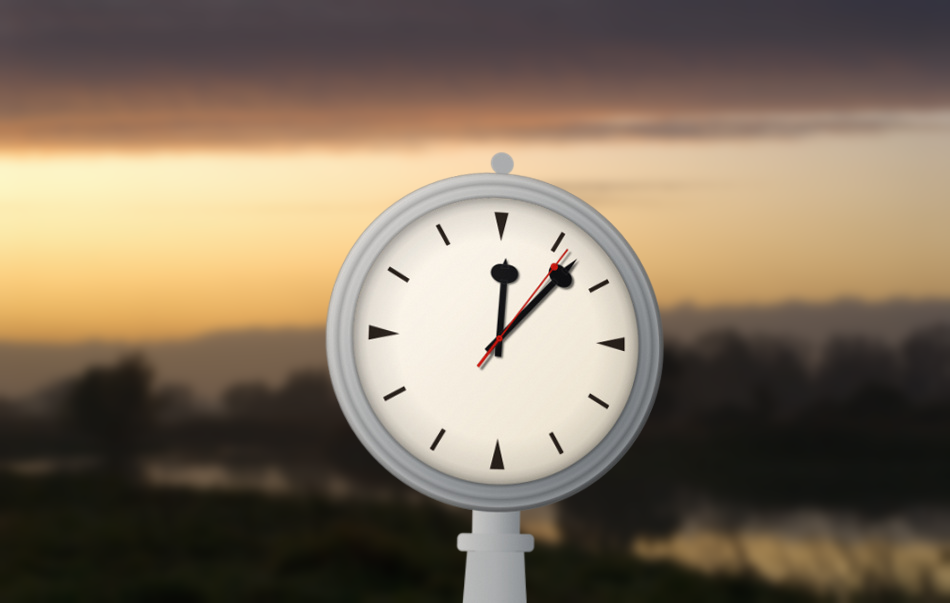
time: 12:07:06
